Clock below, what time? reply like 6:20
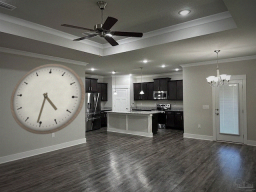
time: 4:31
